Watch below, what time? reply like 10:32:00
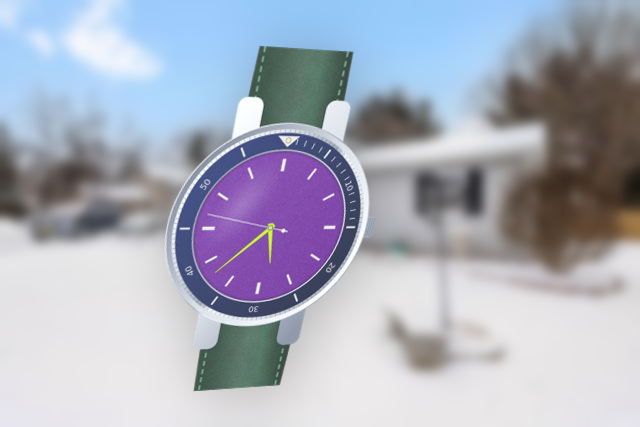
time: 5:37:47
